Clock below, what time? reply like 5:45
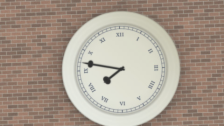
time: 7:47
